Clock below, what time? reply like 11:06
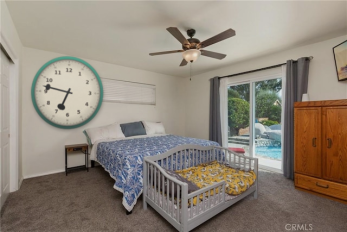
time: 6:47
